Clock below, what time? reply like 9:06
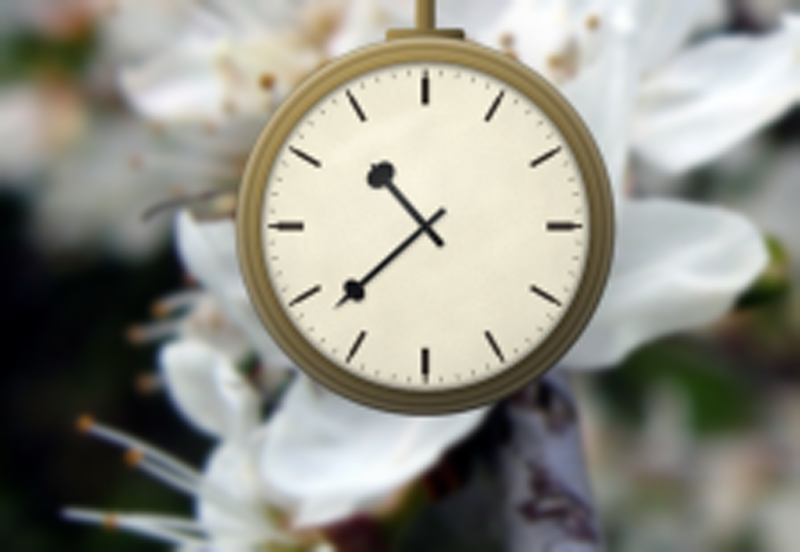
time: 10:38
